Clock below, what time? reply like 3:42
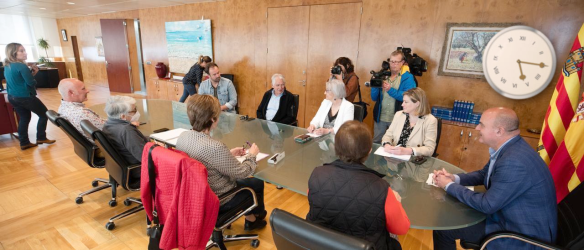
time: 5:15
